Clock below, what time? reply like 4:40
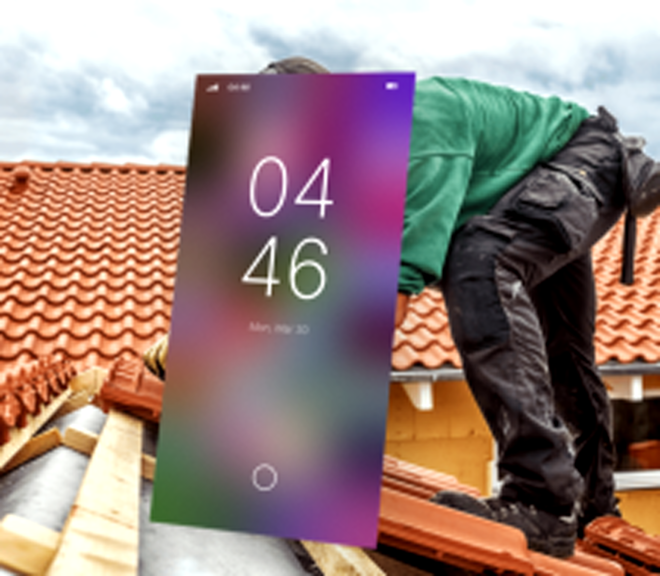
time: 4:46
